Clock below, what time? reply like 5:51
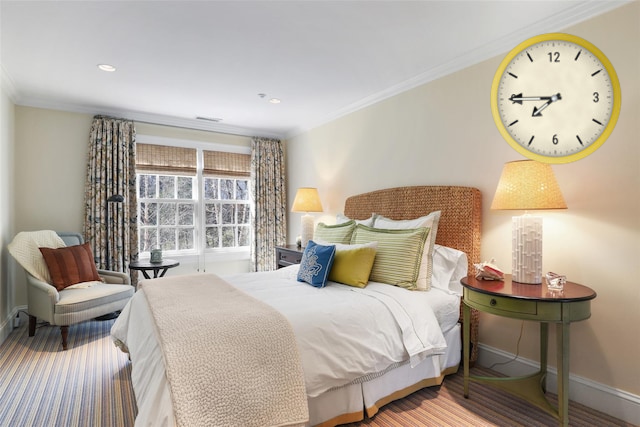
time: 7:45
